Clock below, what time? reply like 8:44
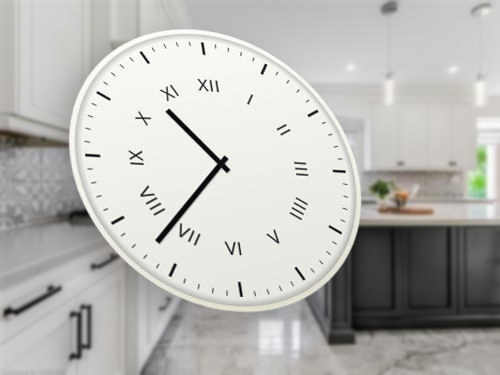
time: 10:37
